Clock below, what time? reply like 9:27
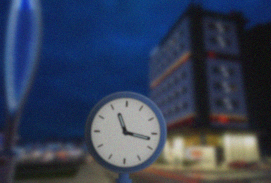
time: 11:17
